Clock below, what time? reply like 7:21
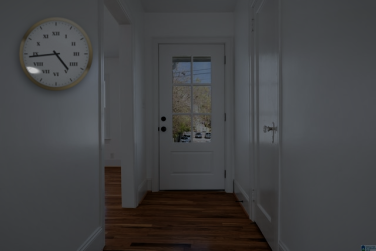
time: 4:44
